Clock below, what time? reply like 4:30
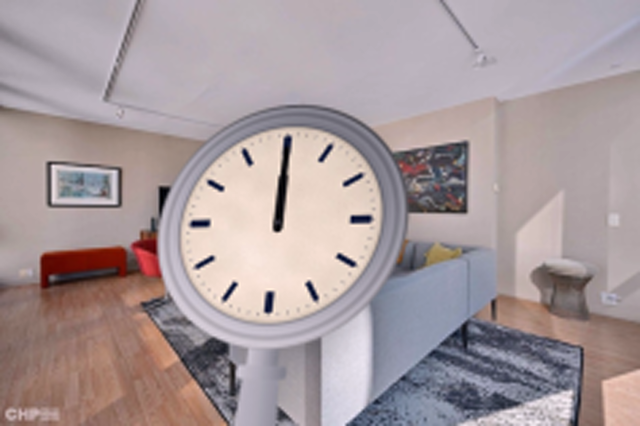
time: 12:00
